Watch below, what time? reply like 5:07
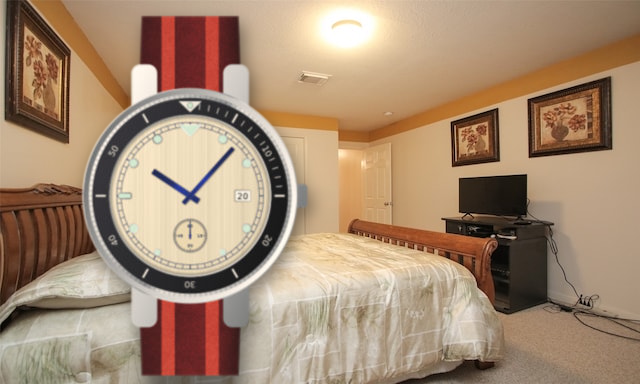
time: 10:07
